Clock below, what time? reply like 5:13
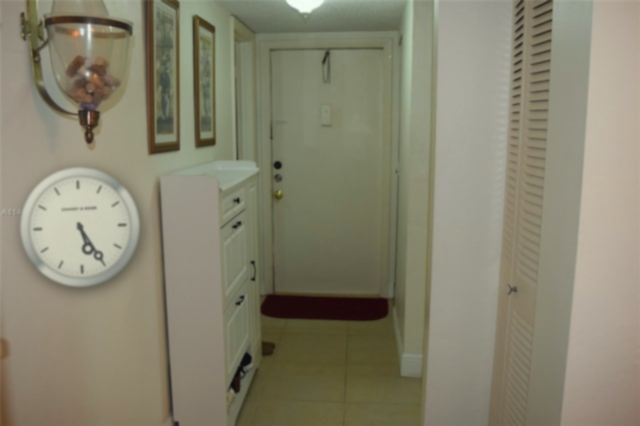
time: 5:25
